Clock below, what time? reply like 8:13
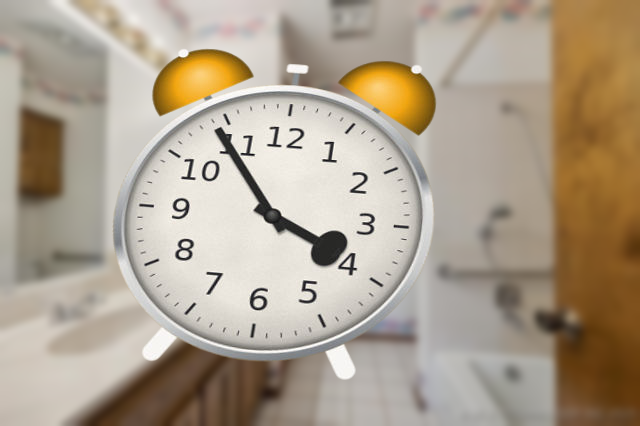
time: 3:54
